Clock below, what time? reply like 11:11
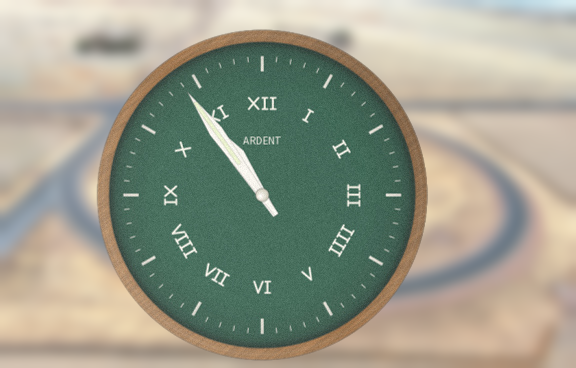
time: 10:54
